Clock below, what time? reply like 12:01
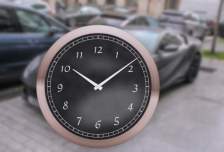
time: 10:09
